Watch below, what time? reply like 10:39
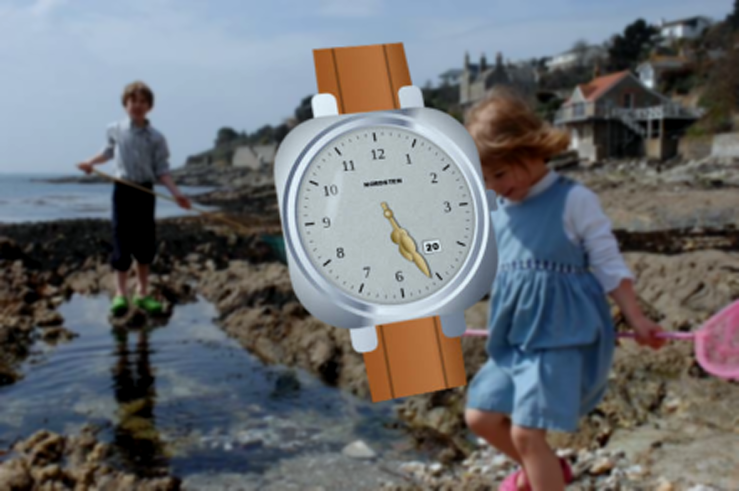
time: 5:26
